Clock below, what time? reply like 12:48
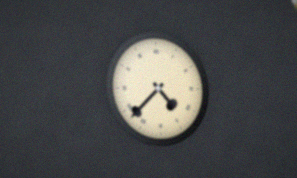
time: 4:38
